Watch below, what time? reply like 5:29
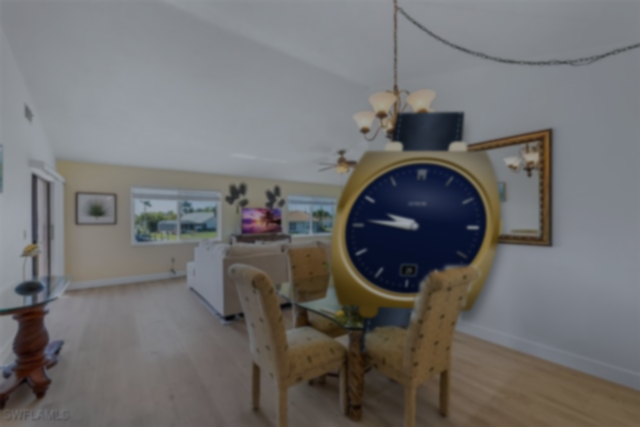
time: 9:46
